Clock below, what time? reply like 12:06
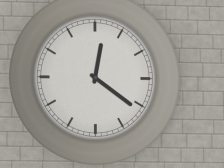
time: 12:21
